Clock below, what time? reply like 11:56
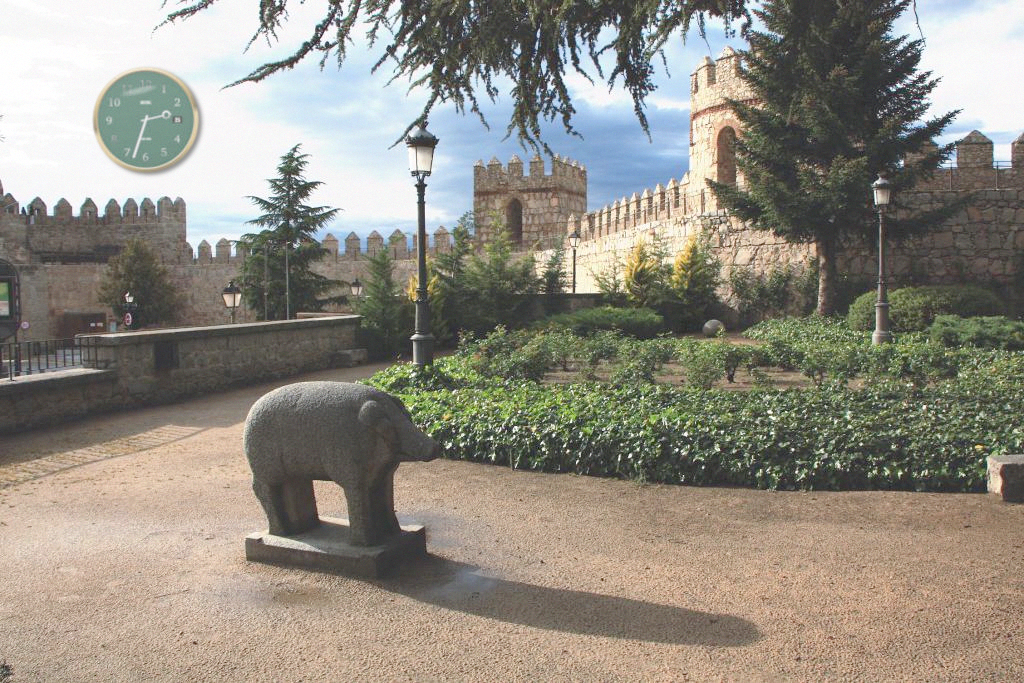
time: 2:33
